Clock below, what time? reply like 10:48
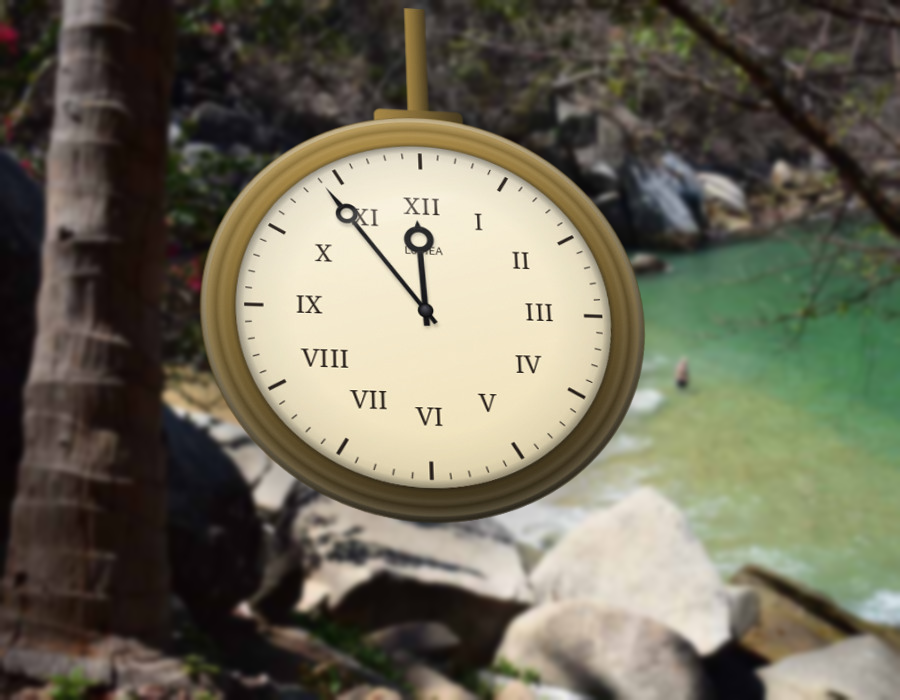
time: 11:54
